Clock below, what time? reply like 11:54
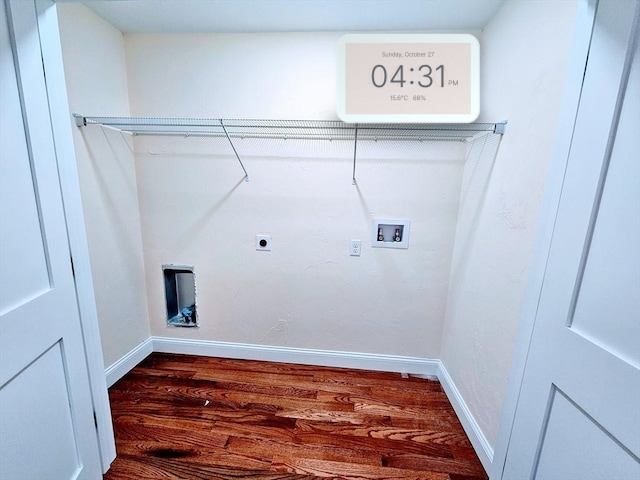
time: 4:31
